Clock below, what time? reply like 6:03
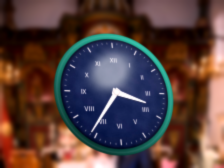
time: 3:36
